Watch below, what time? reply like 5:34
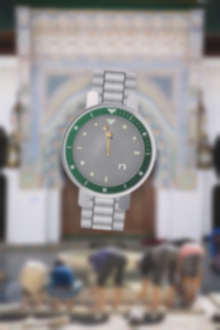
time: 11:58
